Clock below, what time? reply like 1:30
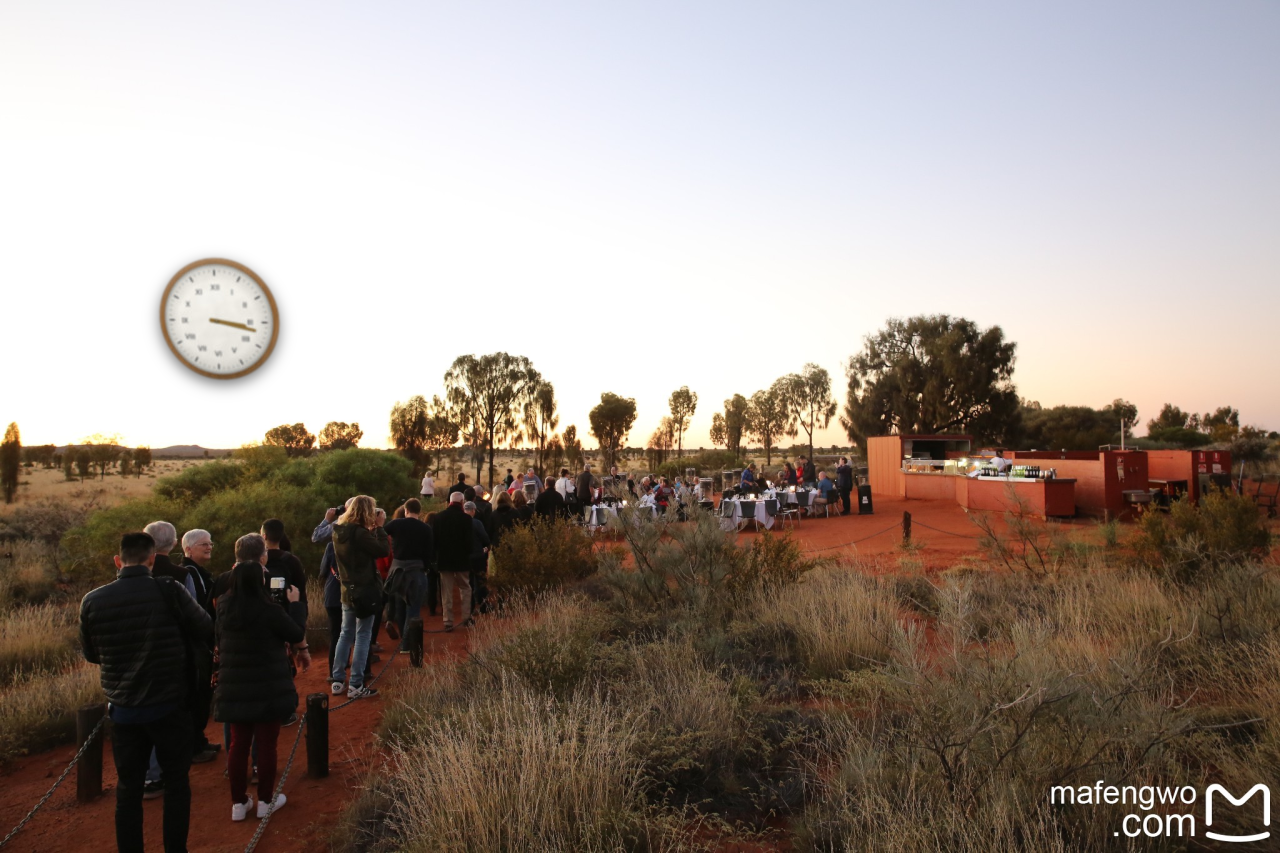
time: 3:17
